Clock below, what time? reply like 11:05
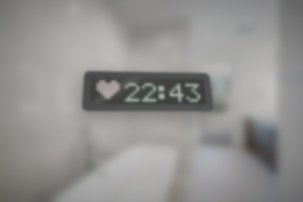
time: 22:43
